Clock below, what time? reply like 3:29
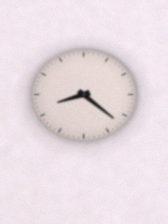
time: 8:22
